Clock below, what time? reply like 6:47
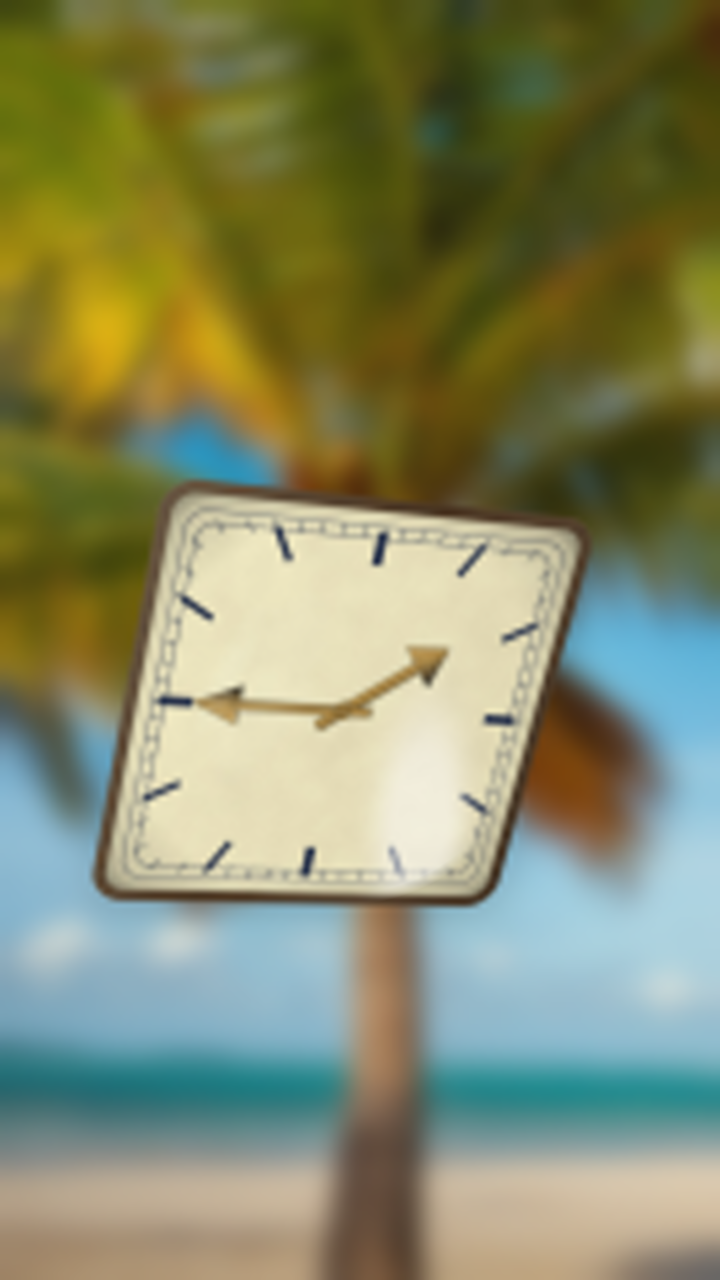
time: 1:45
